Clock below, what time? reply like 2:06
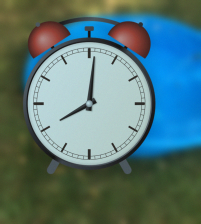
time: 8:01
